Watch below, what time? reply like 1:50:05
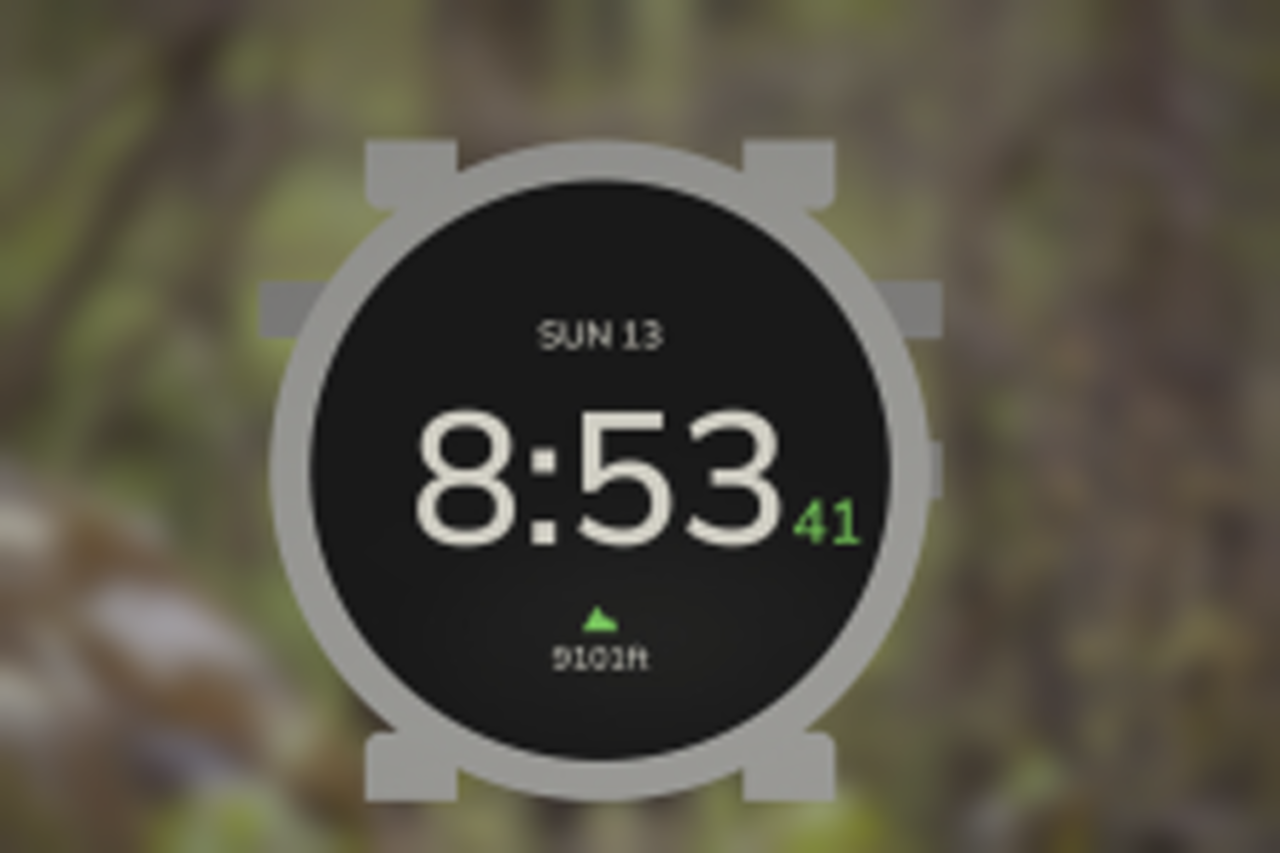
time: 8:53:41
